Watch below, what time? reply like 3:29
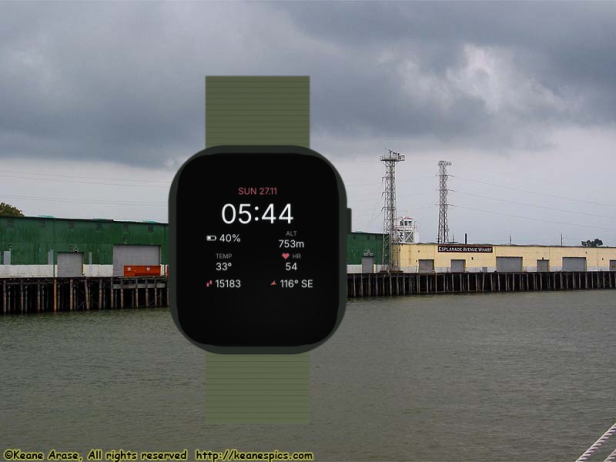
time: 5:44
